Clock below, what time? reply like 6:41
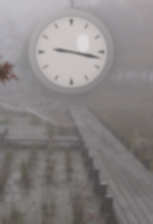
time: 9:17
